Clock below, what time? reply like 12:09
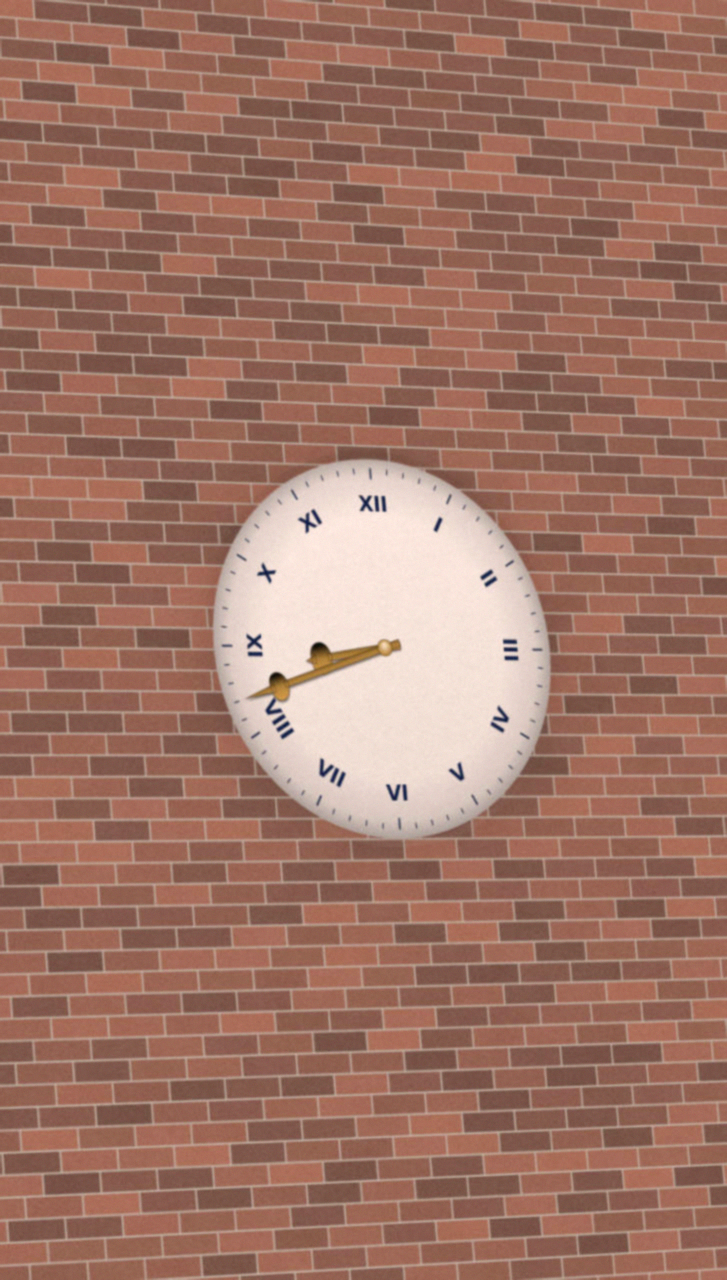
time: 8:42
